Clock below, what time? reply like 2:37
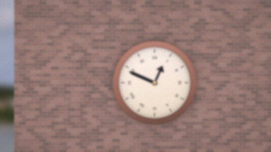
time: 12:49
